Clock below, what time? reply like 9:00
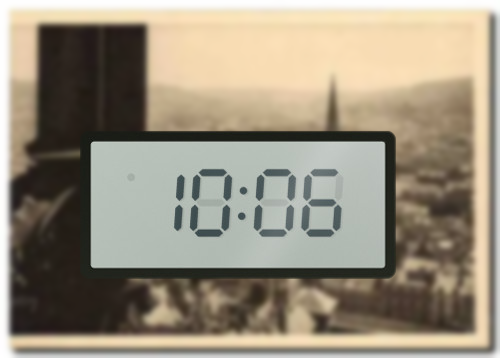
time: 10:06
